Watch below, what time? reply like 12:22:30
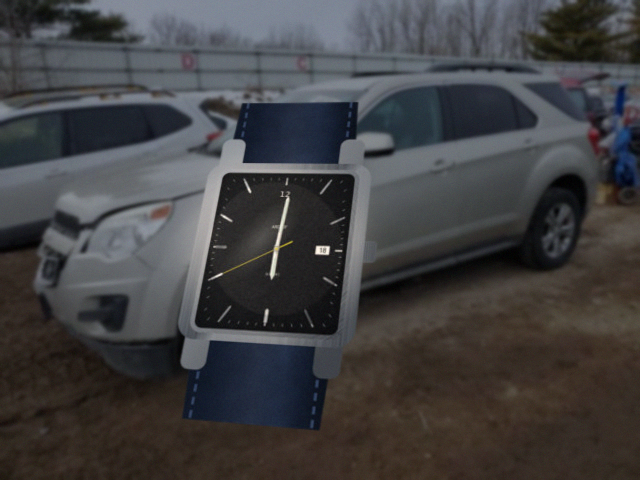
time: 6:00:40
